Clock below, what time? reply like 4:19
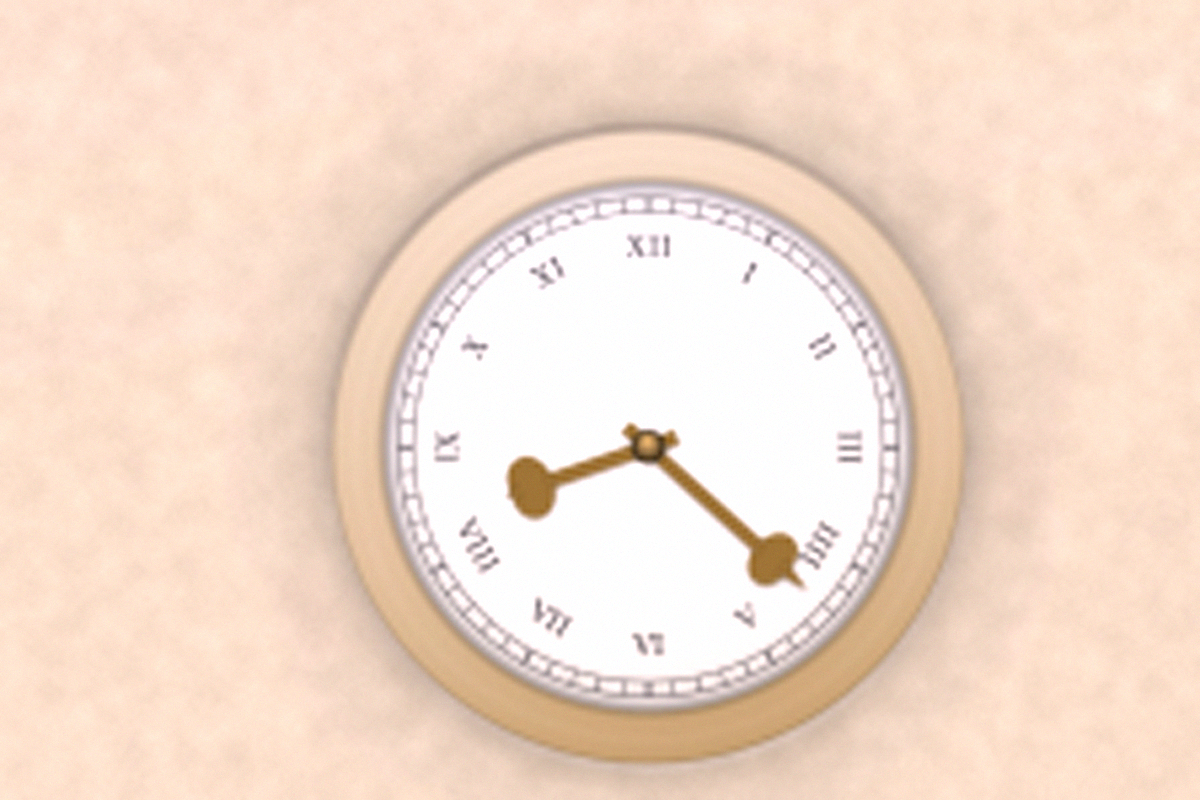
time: 8:22
